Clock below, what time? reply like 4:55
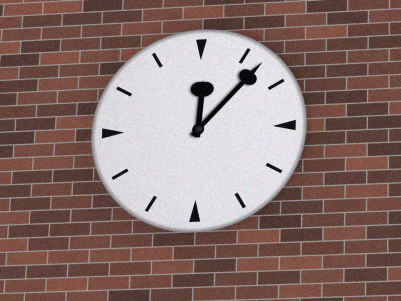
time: 12:07
